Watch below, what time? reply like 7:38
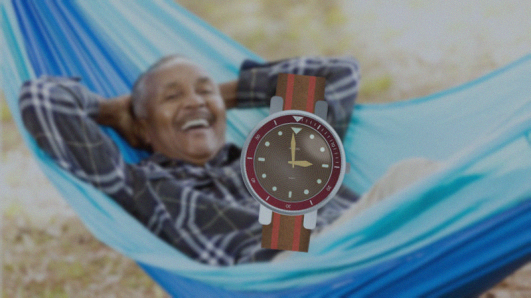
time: 2:59
